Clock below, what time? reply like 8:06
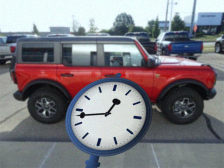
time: 12:43
